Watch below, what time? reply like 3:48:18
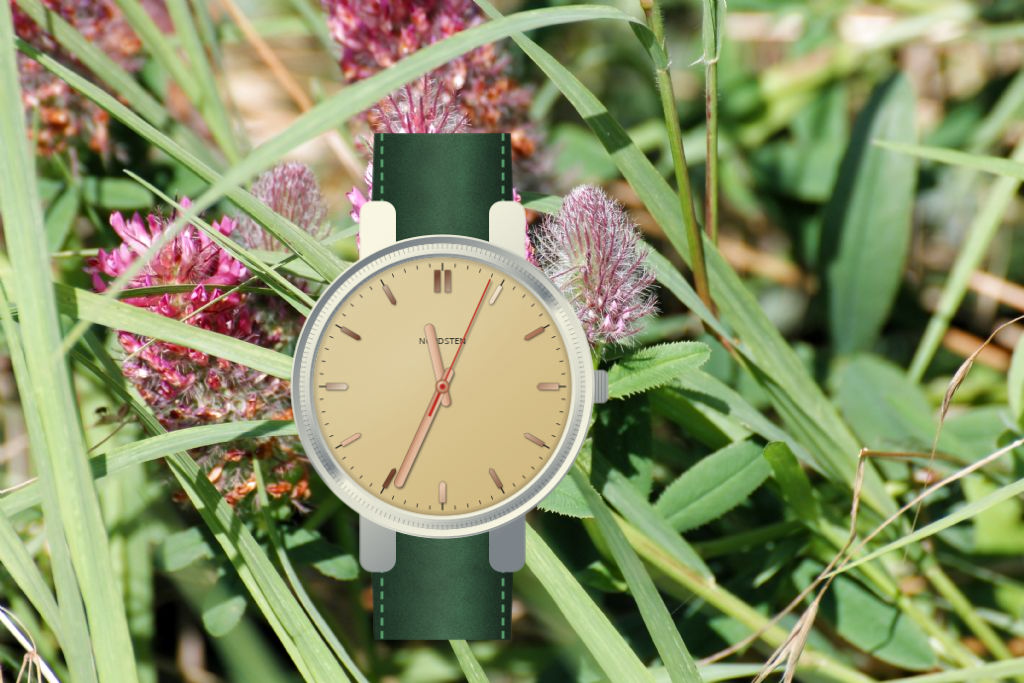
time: 11:34:04
